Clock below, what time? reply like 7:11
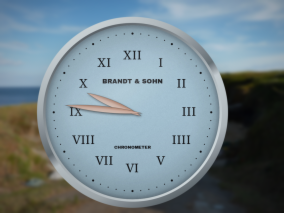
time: 9:46
